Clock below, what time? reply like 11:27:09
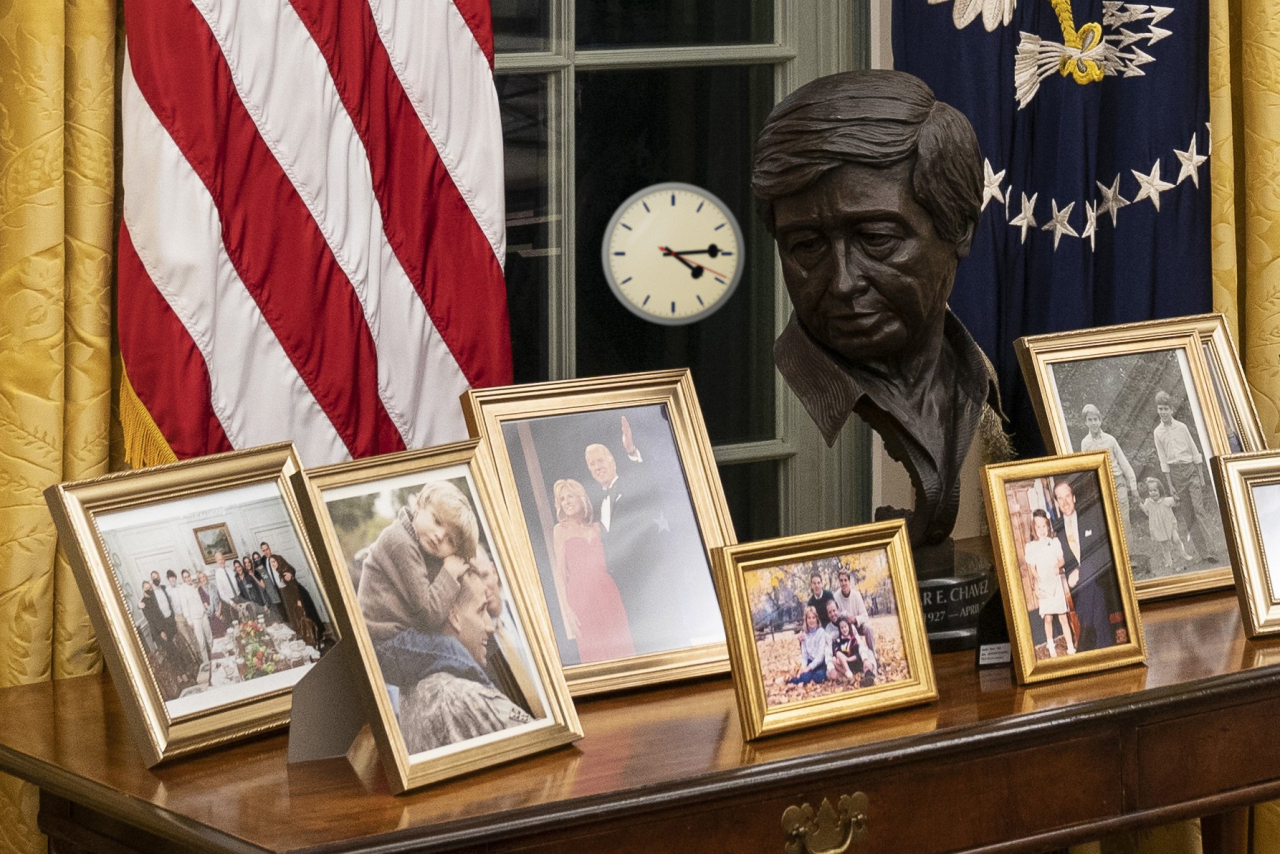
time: 4:14:19
